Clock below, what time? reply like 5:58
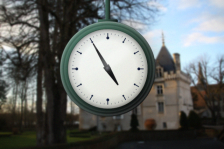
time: 4:55
